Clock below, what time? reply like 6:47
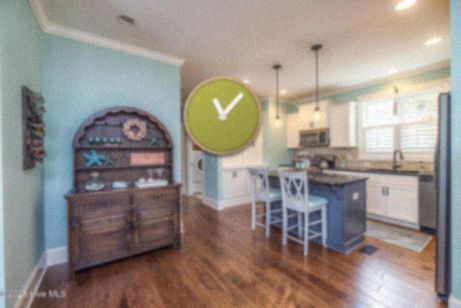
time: 11:07
